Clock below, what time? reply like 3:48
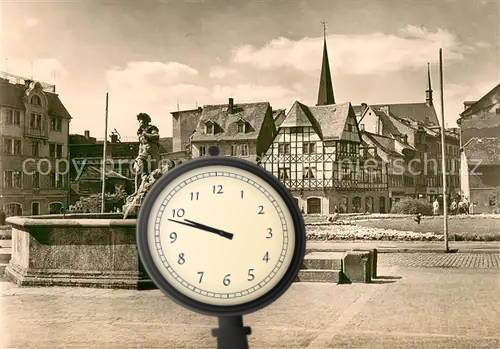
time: 9:48
